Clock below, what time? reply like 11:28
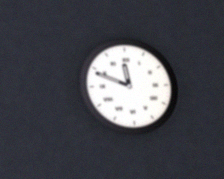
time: 11:49
